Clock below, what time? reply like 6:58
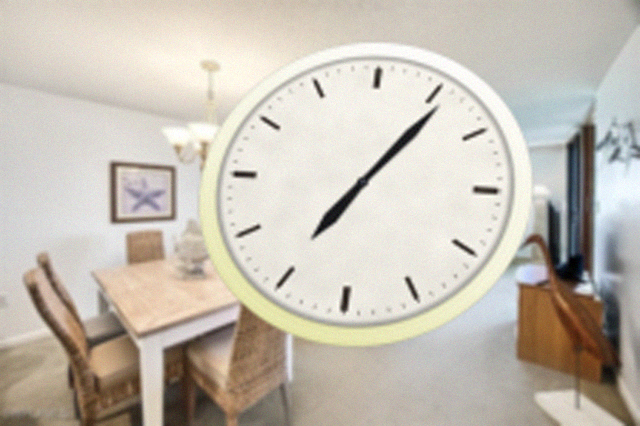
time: 7:06
